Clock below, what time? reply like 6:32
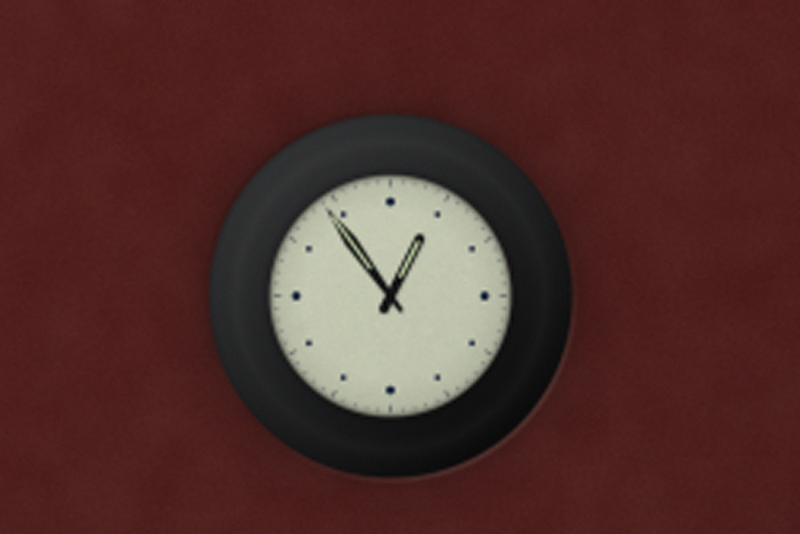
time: 12:54
